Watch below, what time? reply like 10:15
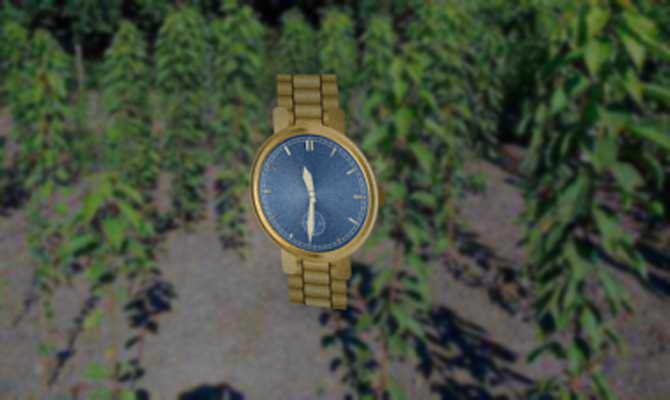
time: 11:31
